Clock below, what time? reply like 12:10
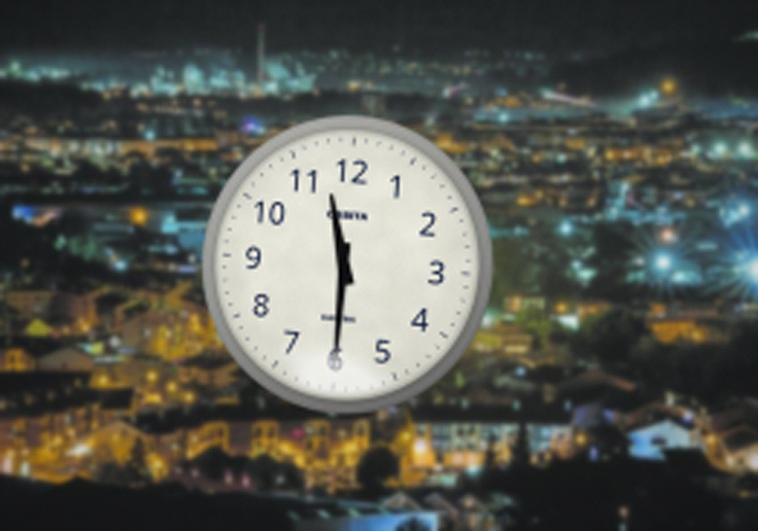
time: 11:30
